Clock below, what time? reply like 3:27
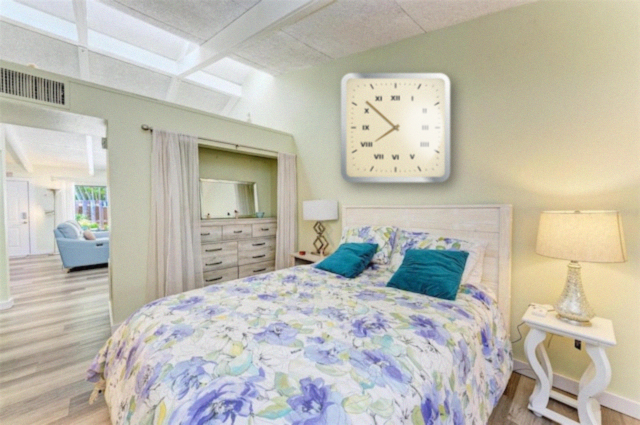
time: 7:52
